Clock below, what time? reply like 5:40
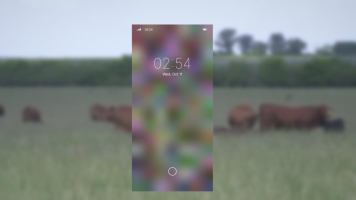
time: 2:54
